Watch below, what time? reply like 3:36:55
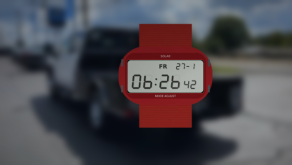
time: 6:26:42
